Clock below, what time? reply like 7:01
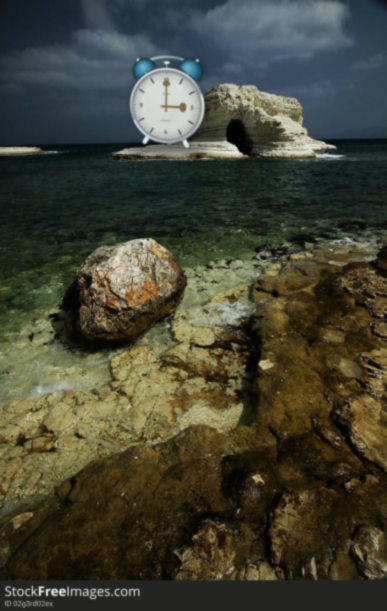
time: 3:00
